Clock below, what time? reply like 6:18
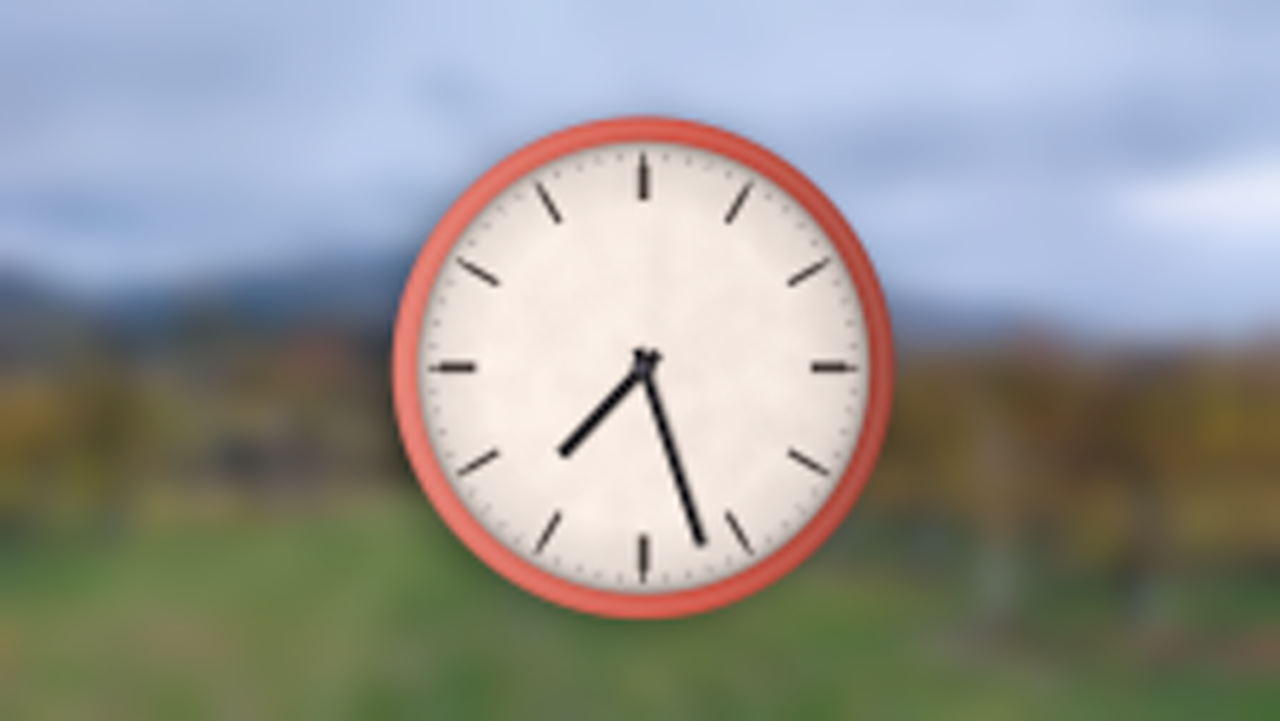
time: 7:27
